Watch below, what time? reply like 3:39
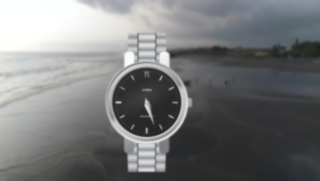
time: 5:27
